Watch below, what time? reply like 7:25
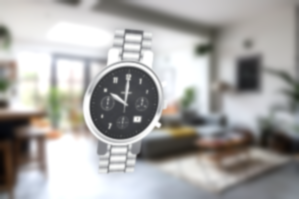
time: 10:00
